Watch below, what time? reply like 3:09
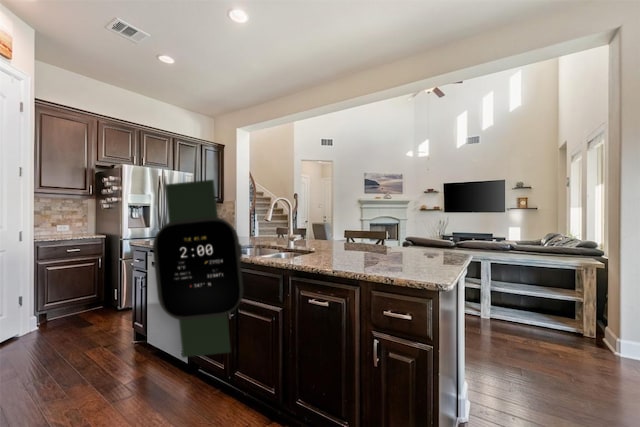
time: 2:00
